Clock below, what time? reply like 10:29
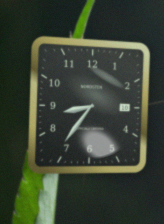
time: 8:36
